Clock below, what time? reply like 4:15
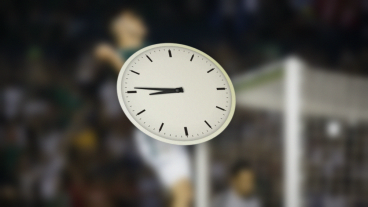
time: 8:46
